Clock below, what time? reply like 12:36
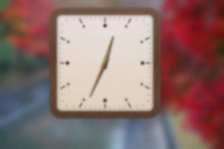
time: 12:34
